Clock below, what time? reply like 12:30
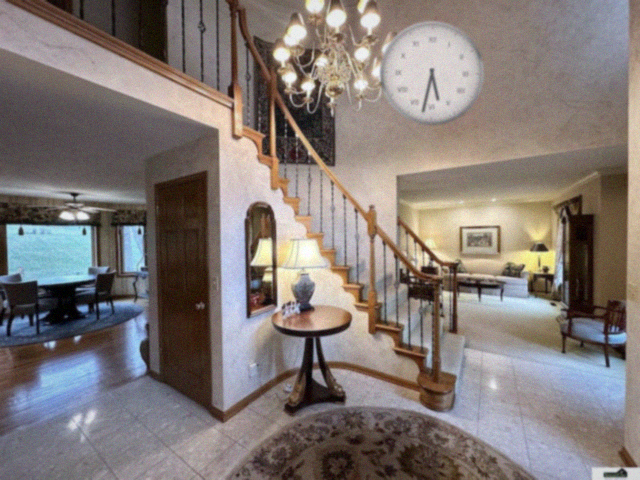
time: 5:32
